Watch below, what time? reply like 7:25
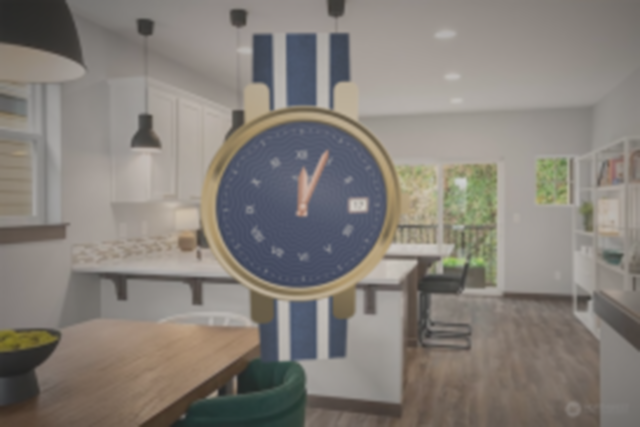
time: 12:04
